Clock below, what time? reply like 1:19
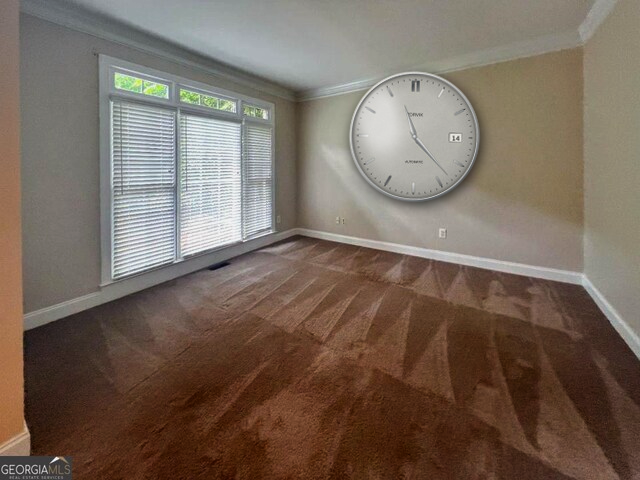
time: 11:23
